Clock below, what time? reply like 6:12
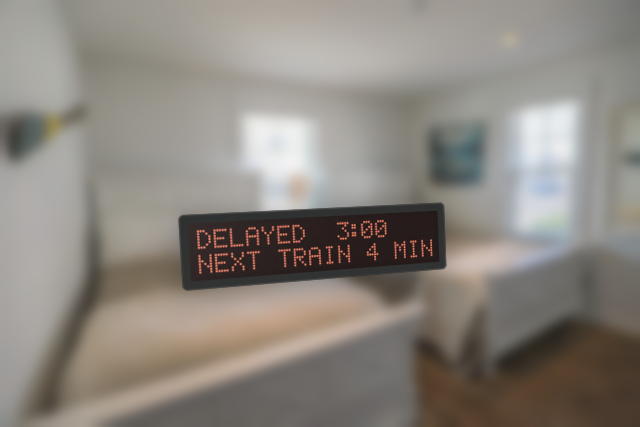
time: 3:00
